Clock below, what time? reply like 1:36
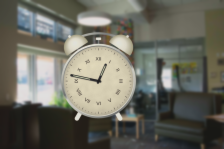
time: 12:47
